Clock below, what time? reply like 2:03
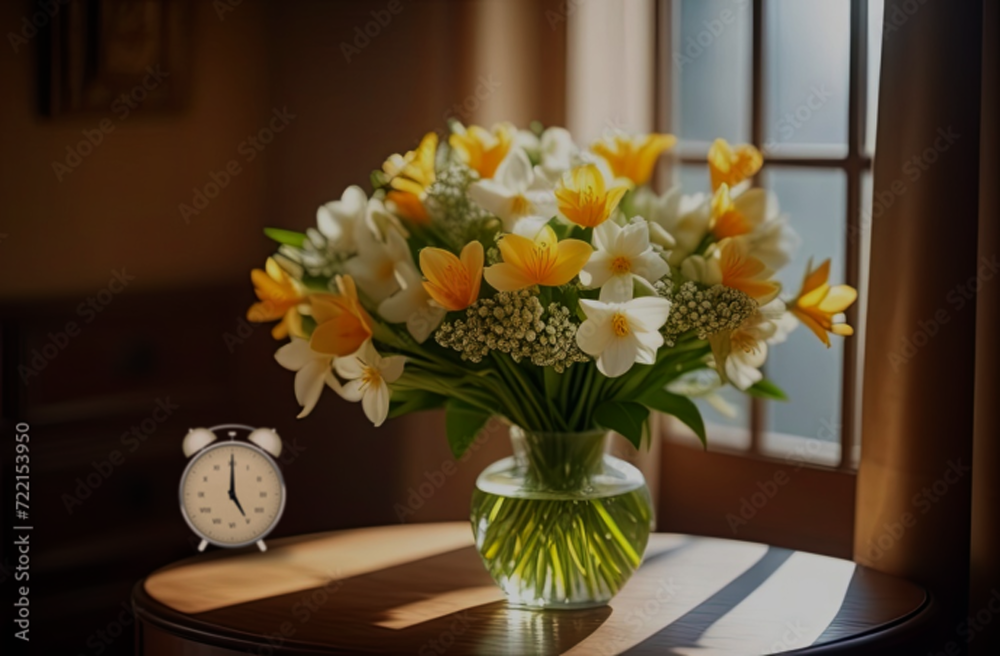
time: 5:00
